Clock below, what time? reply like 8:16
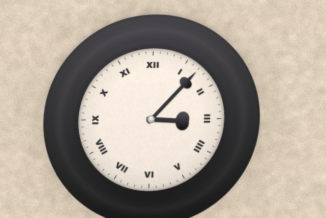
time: 3:07
